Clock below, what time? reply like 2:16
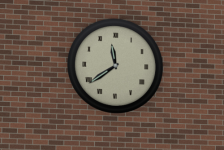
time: 11:39
